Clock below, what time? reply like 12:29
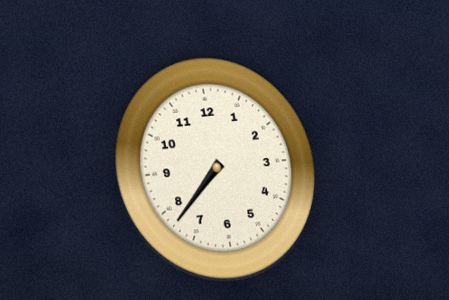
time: 7:38
